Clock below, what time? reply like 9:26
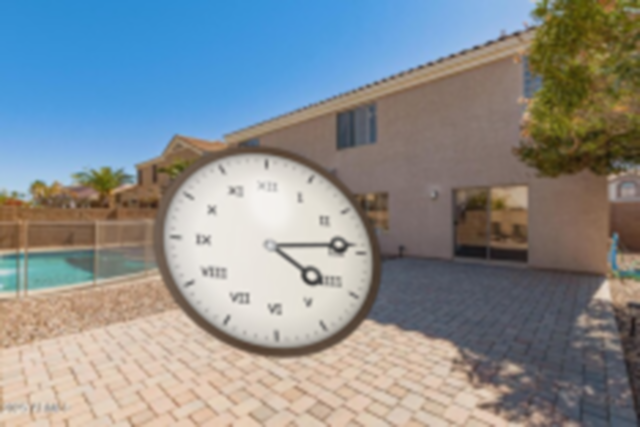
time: 4:14
